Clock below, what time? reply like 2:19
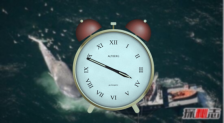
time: 3:49
